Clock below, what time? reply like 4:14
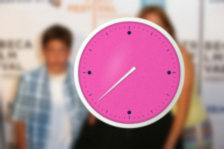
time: 7:38
